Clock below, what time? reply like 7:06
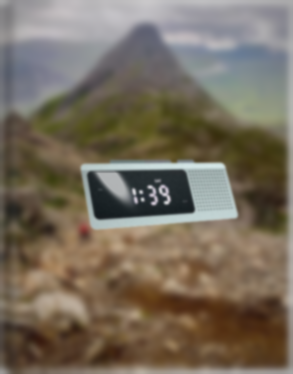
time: 1:39
